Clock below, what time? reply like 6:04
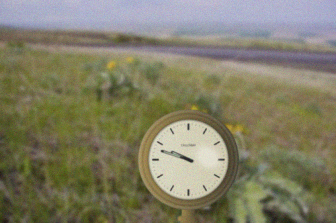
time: 9:48
